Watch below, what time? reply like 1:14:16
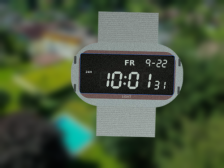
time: 10:01:31
